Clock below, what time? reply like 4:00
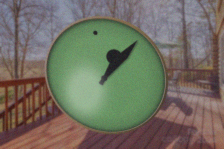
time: 1:08
